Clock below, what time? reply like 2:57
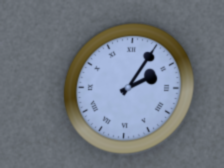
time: 2:05
